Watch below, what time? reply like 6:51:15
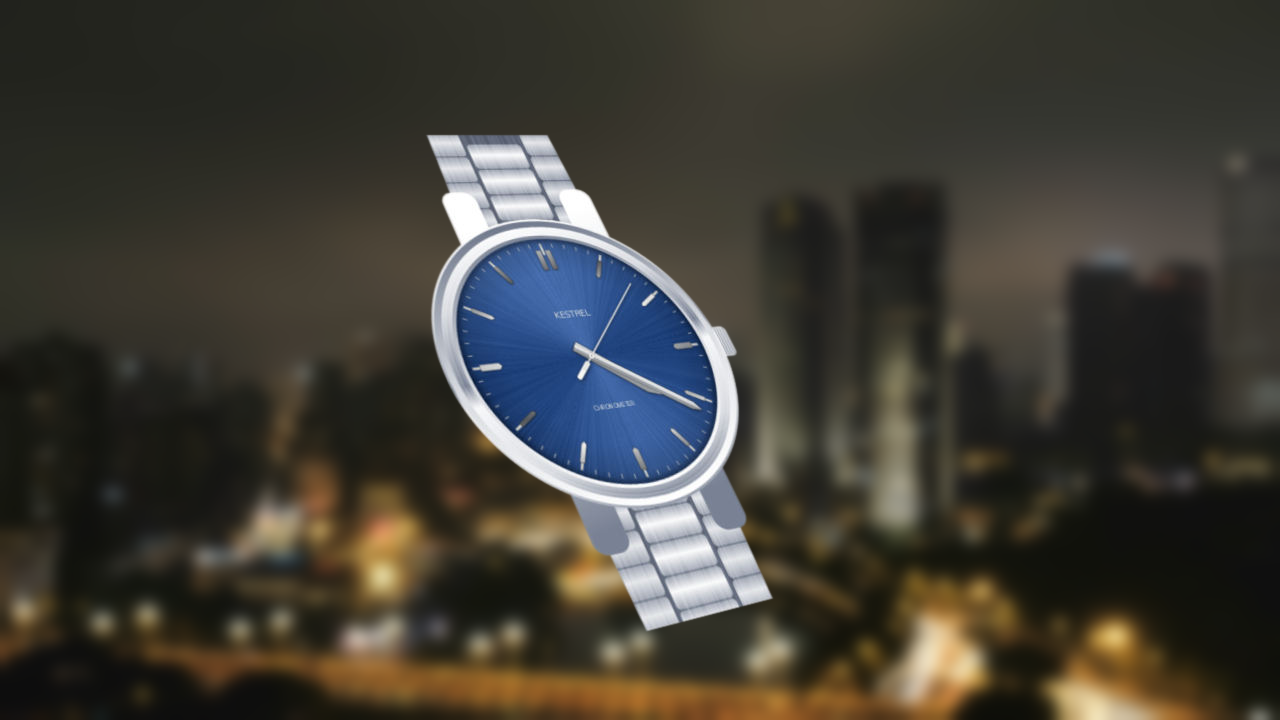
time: 4:21:08
